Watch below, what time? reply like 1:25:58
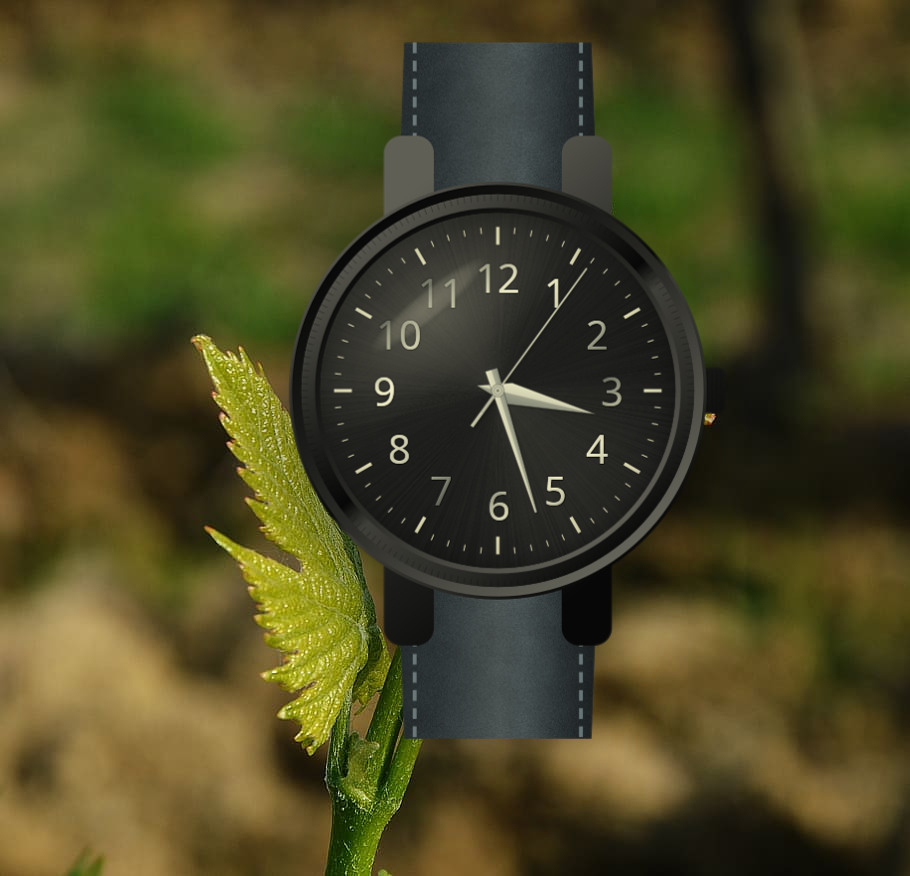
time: 3:27:06
